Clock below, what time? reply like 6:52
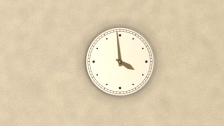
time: 3:59
